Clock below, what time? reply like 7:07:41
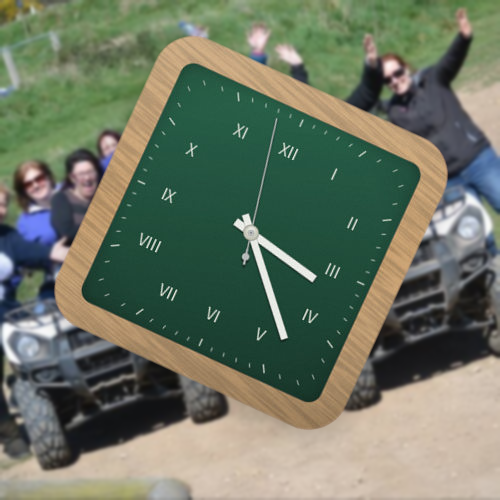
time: 3:22:58
